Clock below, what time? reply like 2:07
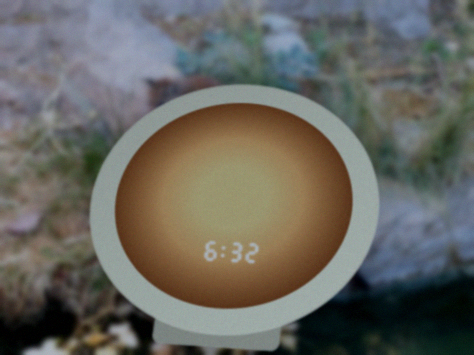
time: 6:32
